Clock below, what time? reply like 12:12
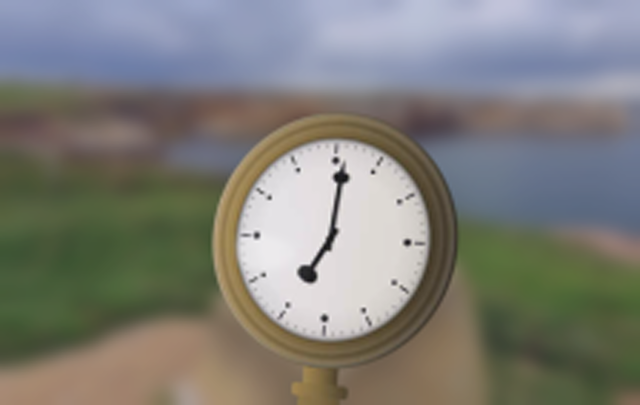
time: 7:01
